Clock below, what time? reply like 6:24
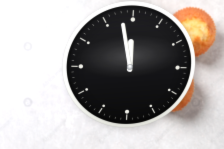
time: 11:58
